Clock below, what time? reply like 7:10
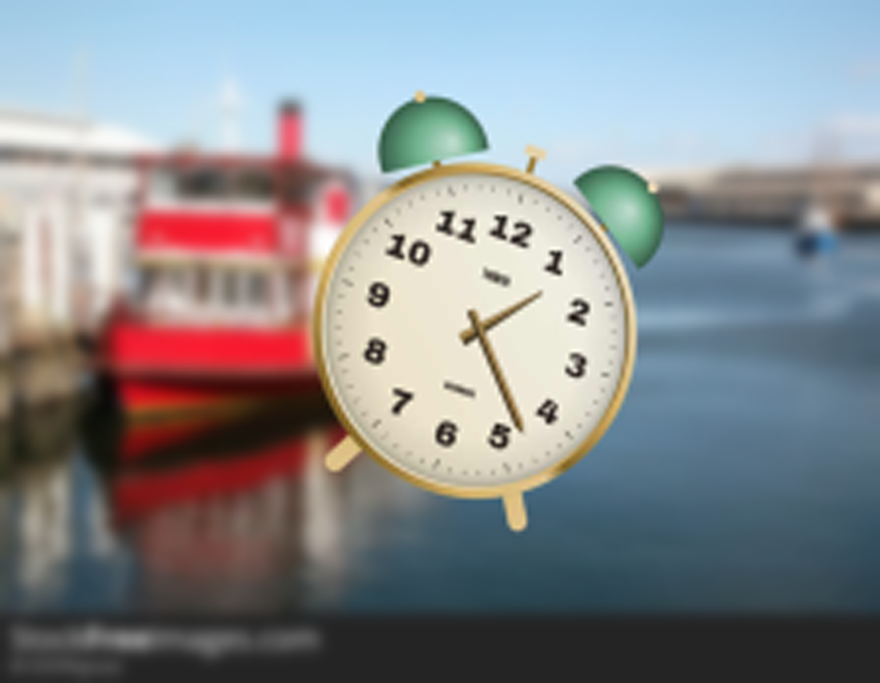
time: 1:23
